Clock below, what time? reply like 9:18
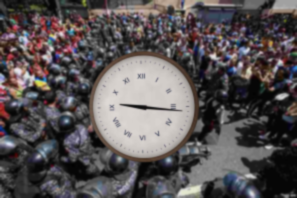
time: 9:16
